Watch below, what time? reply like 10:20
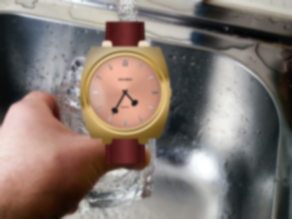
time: 4:35
